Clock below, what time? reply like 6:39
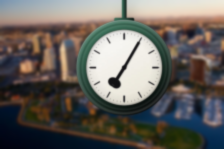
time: 7:05
